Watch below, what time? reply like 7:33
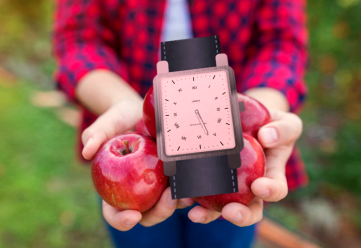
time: 5:27
